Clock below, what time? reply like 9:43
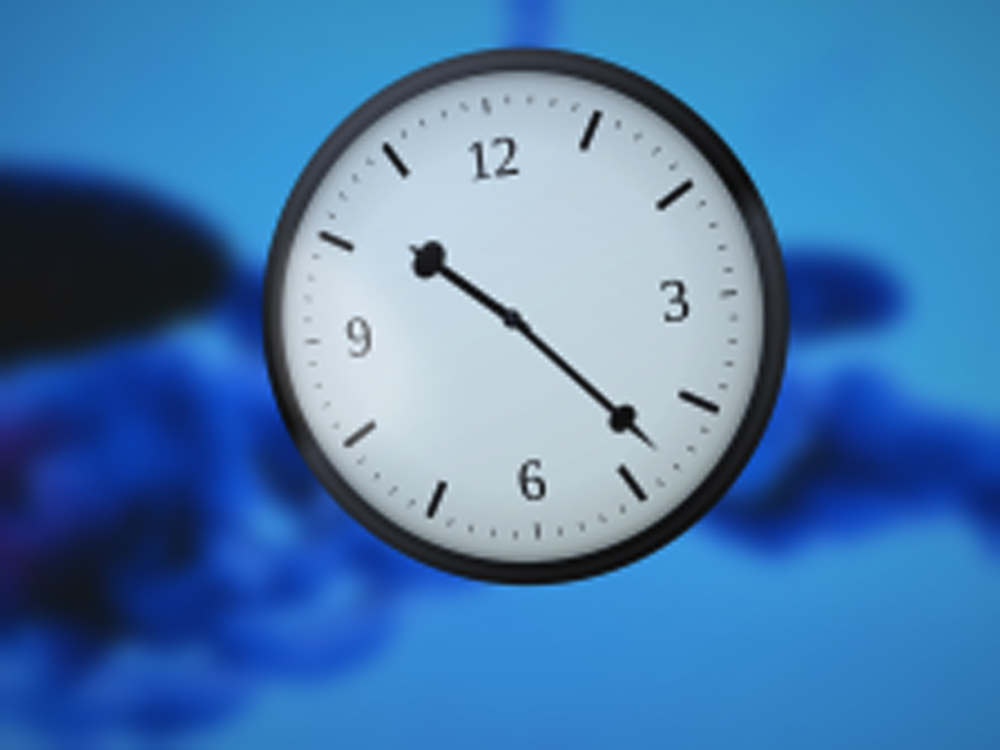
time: 10:23
